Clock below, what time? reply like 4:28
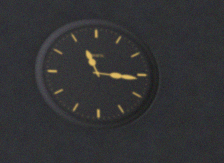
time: 11:16
